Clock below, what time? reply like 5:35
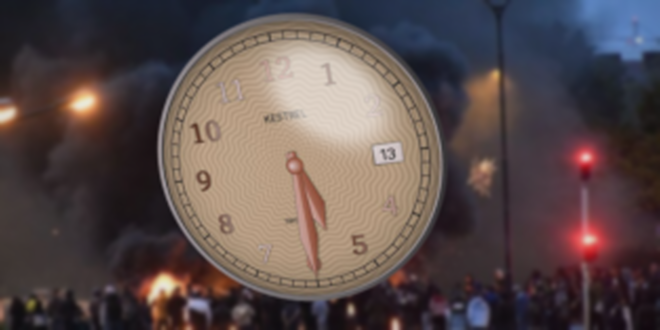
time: 5:30
